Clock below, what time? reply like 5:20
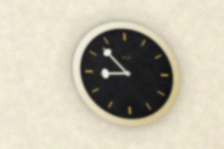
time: 8:53
